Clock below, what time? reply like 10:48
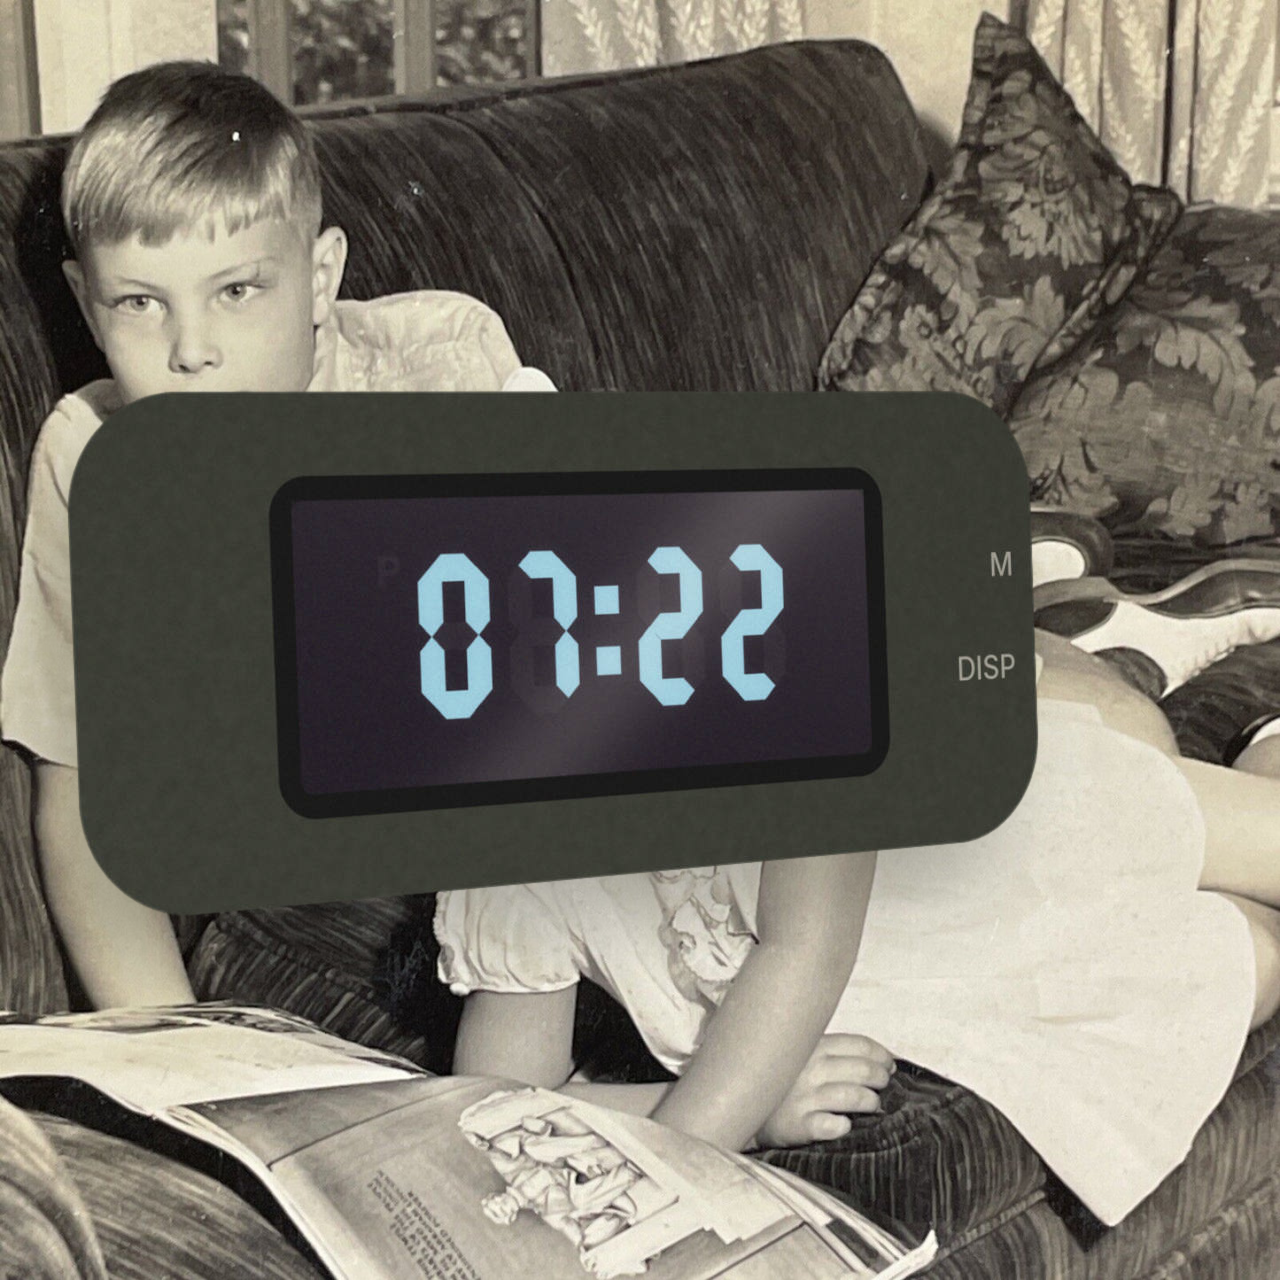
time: 7:22
